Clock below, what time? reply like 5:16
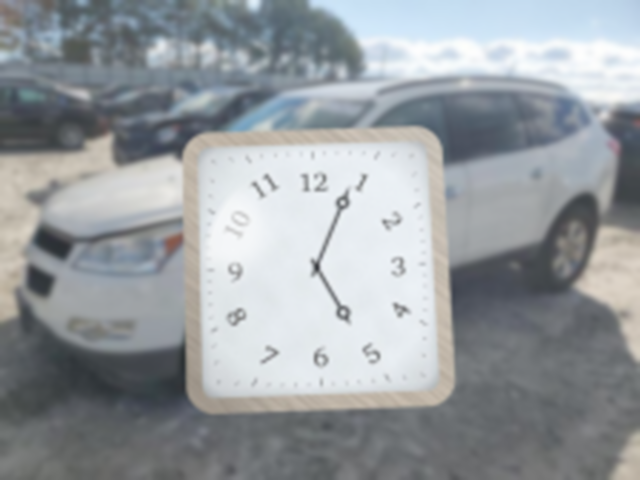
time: 5:04
